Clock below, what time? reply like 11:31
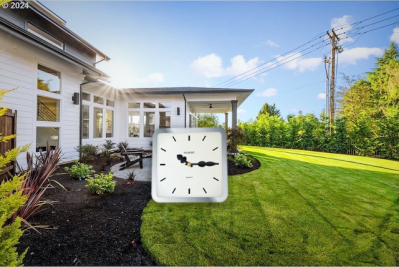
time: 10:15
